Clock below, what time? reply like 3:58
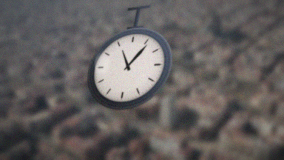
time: 11:06
